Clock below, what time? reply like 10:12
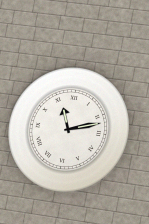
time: 11:12
